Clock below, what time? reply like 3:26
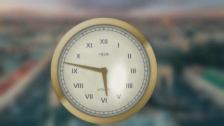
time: 5:47
